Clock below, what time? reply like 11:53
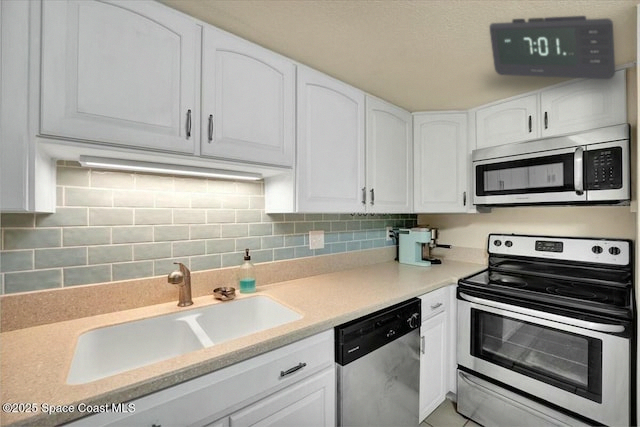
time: 7:01
